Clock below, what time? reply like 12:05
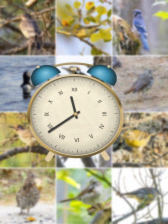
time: 11:39
